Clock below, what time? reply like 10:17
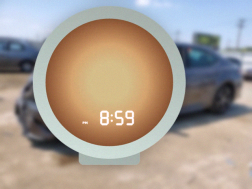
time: 8:59
